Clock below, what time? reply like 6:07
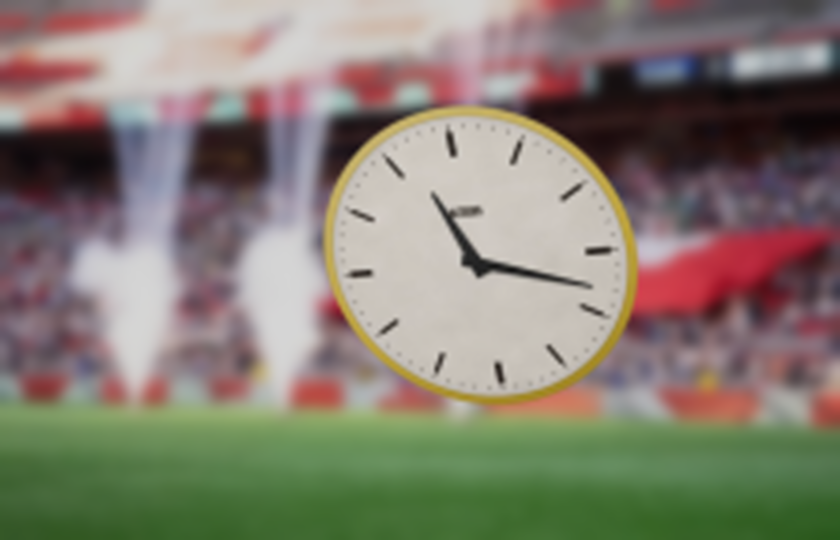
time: 11:18
